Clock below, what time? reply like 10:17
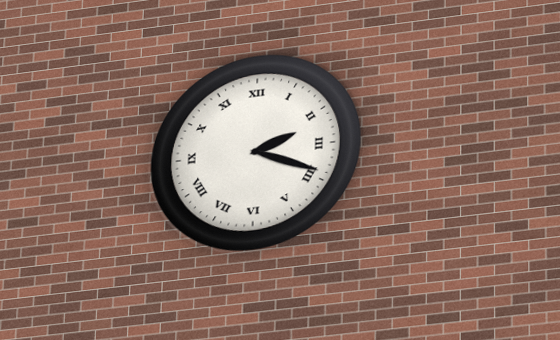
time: 2:19
